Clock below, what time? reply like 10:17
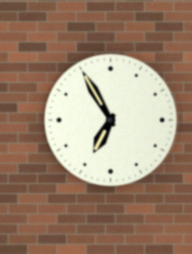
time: 6:55
